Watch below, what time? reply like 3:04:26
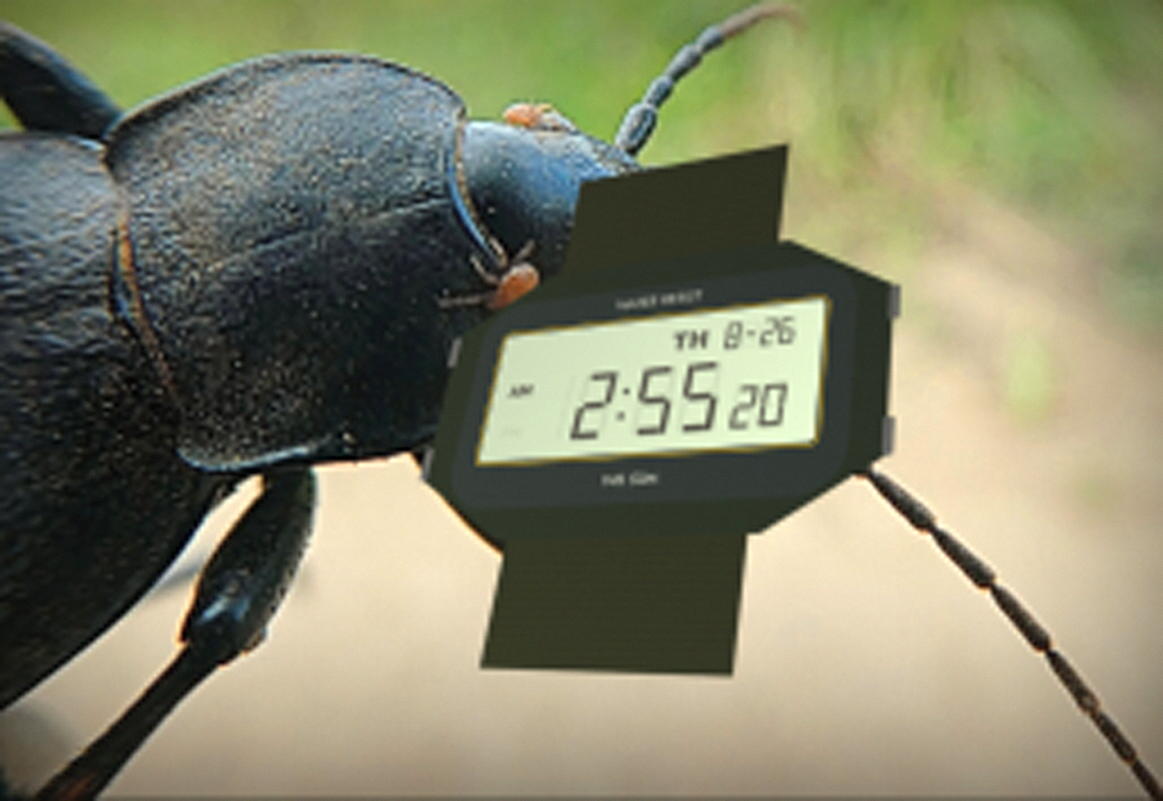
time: 2:55:20
